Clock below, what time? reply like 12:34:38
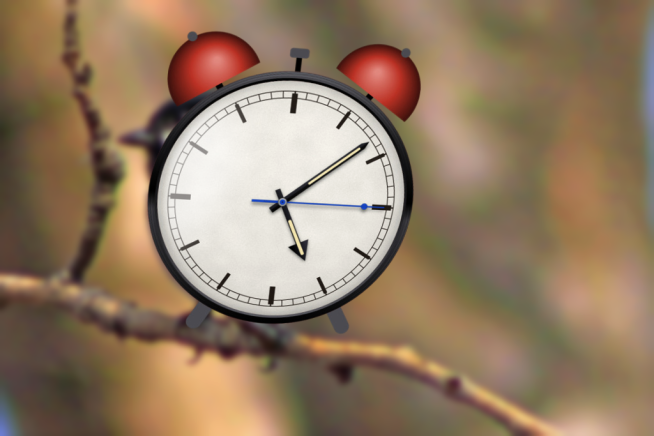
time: 5:08:15
